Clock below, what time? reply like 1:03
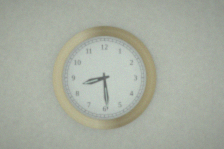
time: 8:29
